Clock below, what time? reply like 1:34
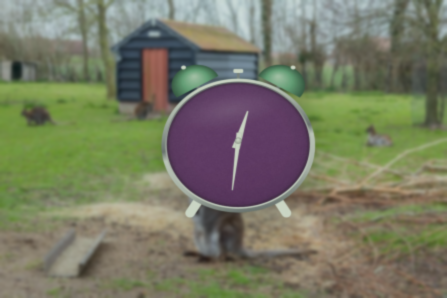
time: 12:31
